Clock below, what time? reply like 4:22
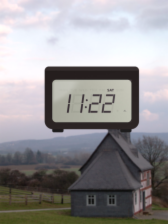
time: 11:22
